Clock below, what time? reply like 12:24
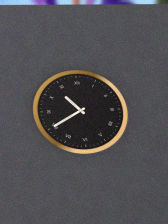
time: 10:40
